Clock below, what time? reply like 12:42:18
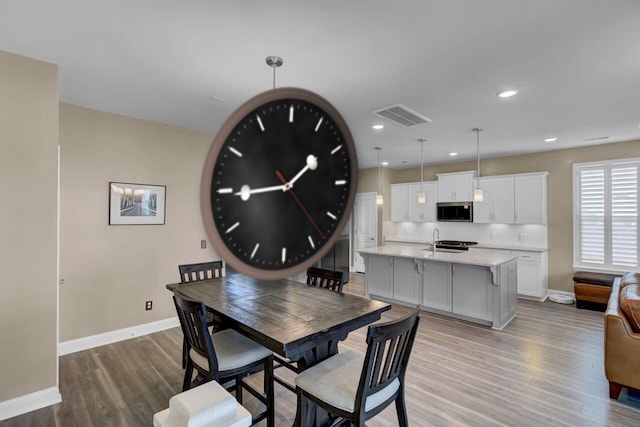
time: 1:44:23
